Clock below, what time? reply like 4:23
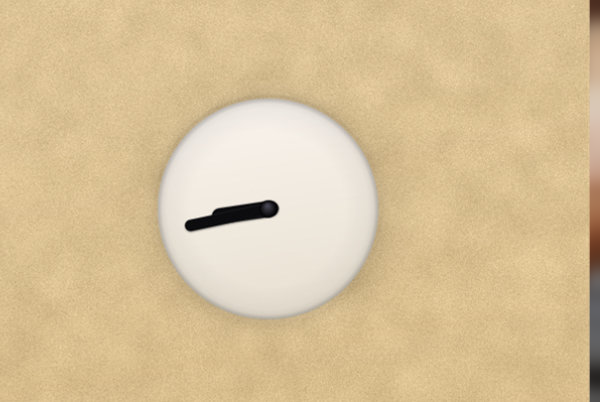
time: 8:43
